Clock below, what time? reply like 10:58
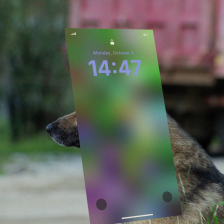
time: 14:47
